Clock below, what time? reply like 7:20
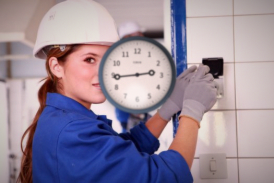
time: 2:44
